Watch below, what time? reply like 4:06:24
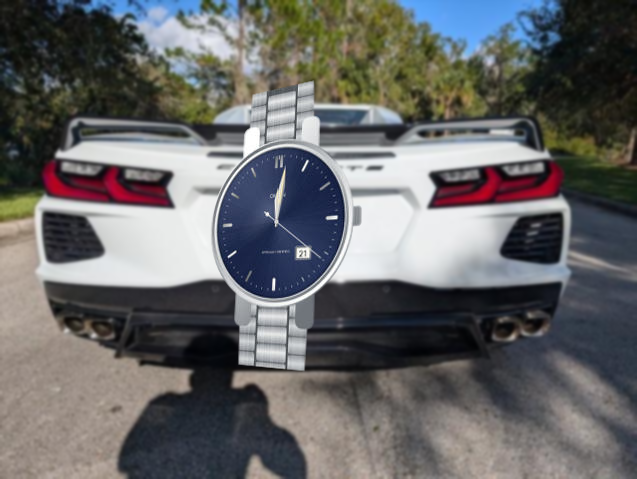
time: 12:01:21
